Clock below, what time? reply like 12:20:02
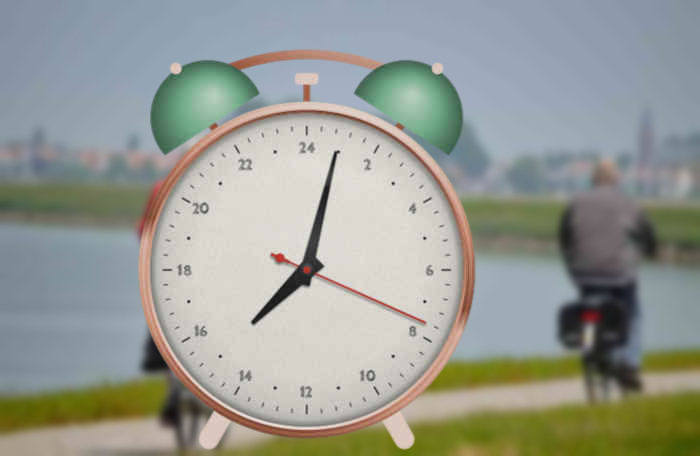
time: 15:02:19
